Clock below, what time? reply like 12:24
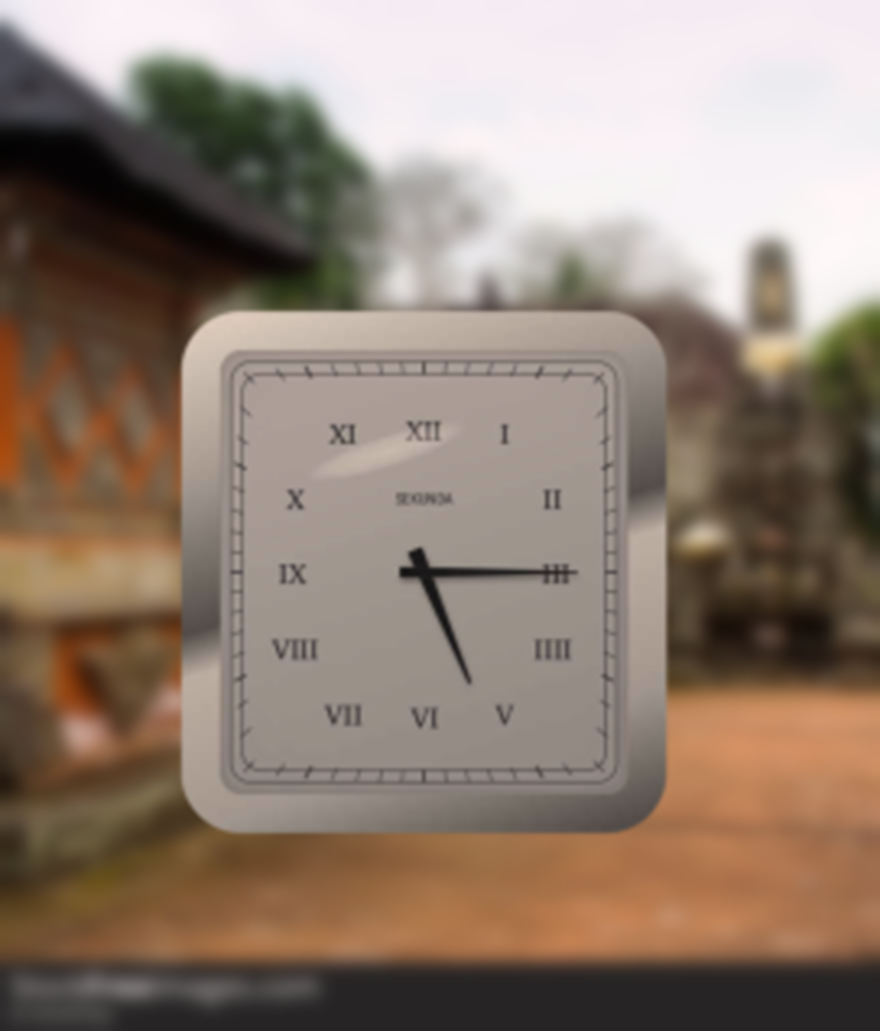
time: 5:15
